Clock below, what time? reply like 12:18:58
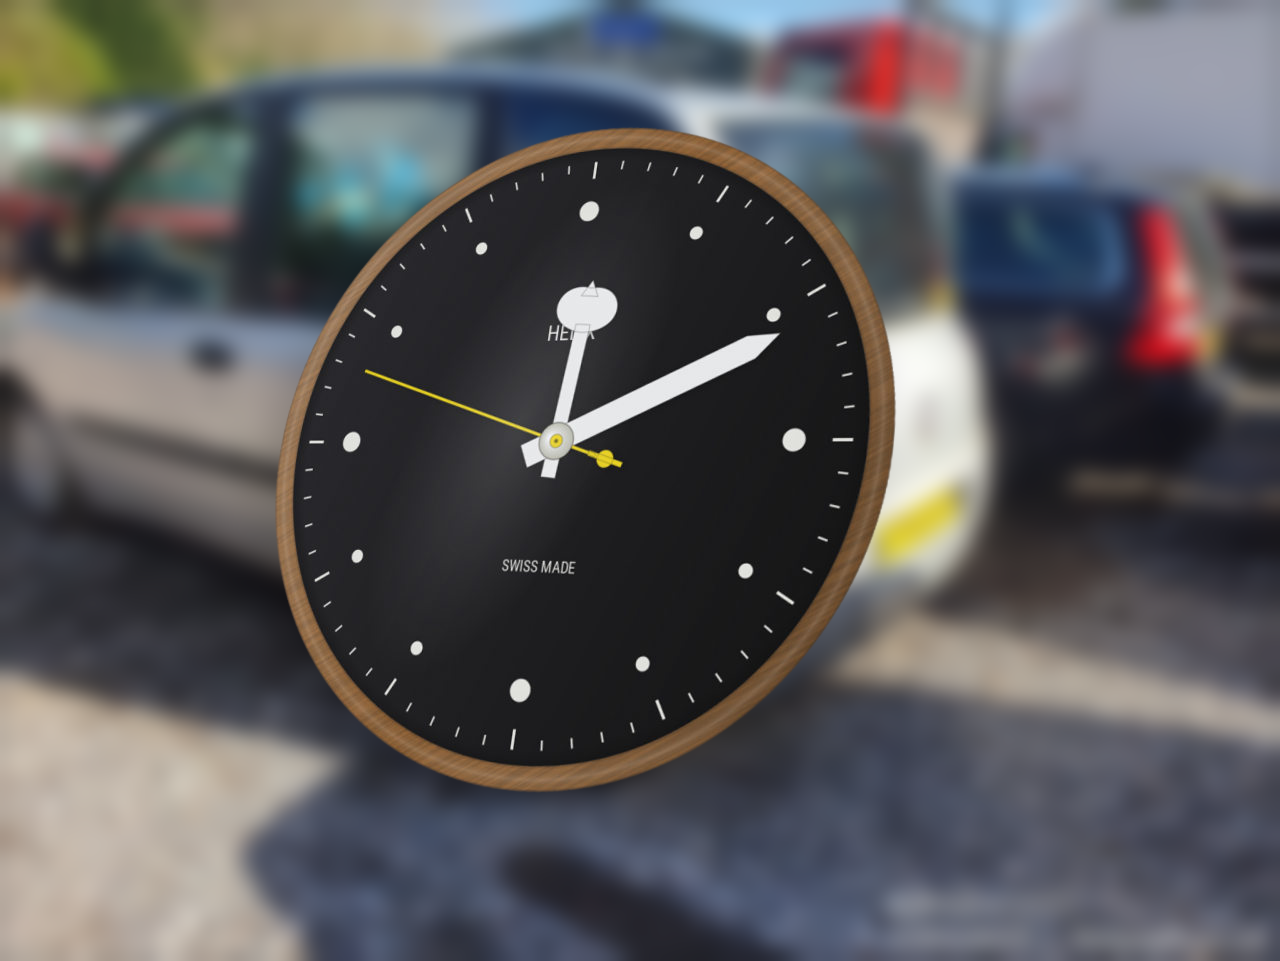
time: 12:10:48
